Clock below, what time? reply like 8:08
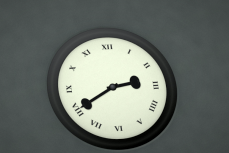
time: 2:40
